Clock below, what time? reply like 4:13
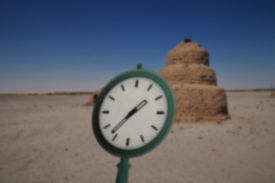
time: 1:37
